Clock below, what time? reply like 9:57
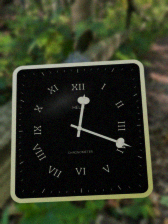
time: 12:19
